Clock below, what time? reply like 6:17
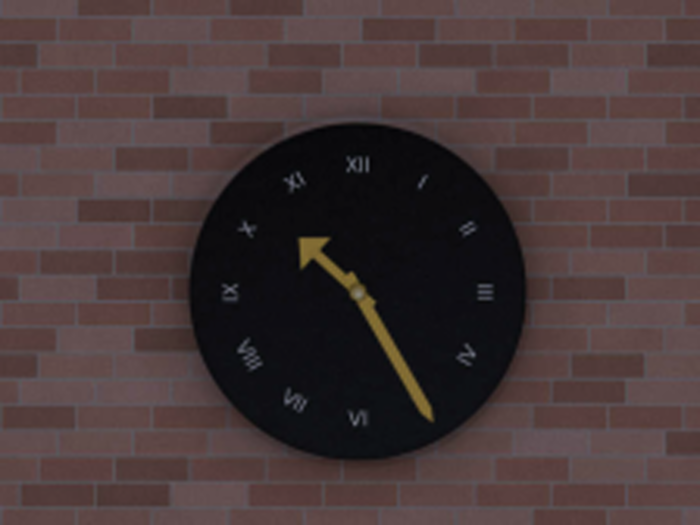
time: 10:25
